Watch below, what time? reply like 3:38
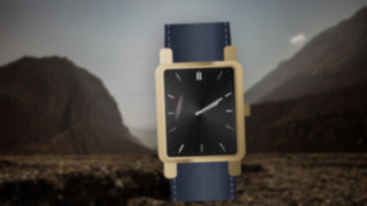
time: 2:10
